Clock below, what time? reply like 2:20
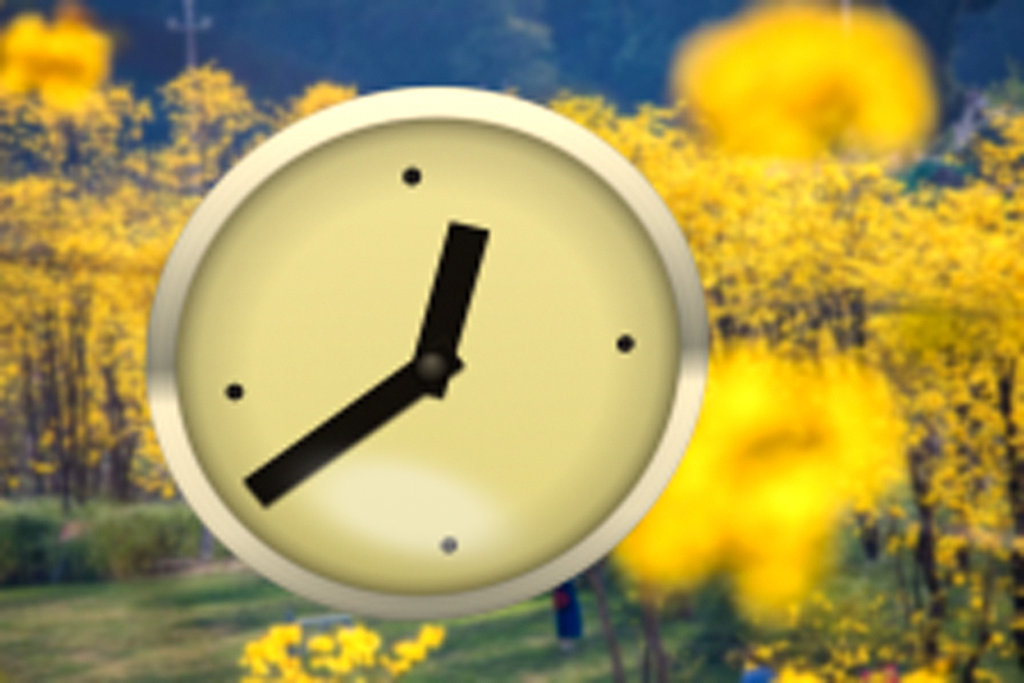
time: 12:40
